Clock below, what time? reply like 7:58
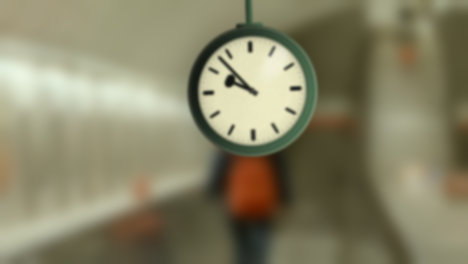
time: 9:53
